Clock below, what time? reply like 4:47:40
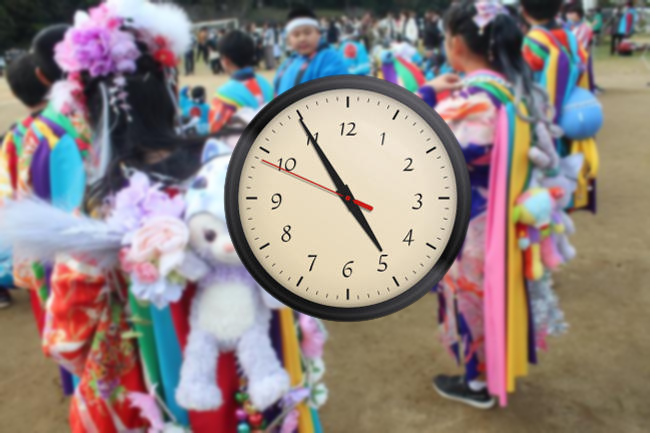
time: 4:54:49
